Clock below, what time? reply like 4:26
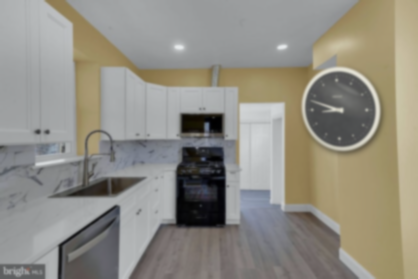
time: 8:48
